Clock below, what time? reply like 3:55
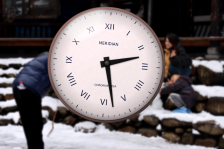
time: 2:28
